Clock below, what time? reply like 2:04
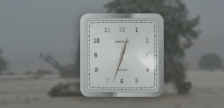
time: 12:33
